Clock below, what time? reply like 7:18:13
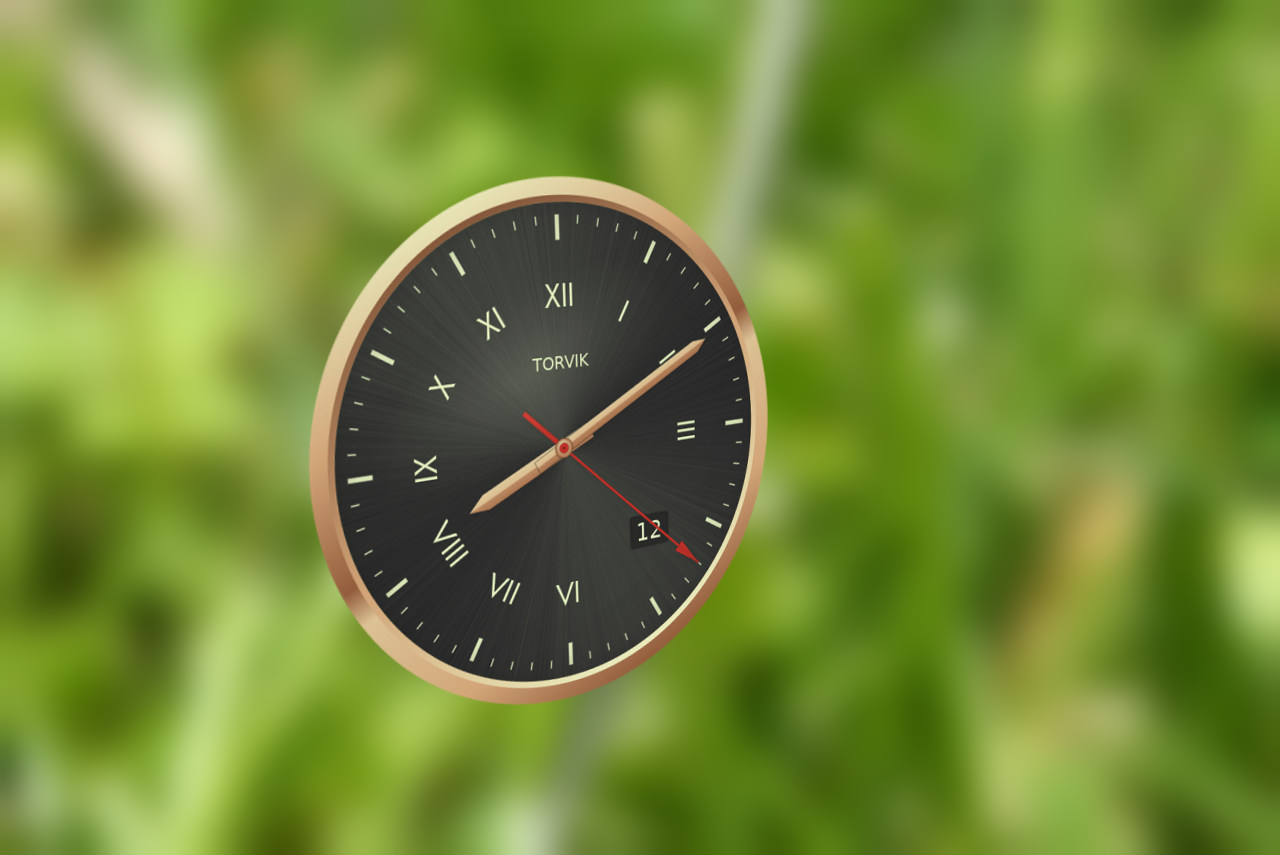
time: 8:10:22
